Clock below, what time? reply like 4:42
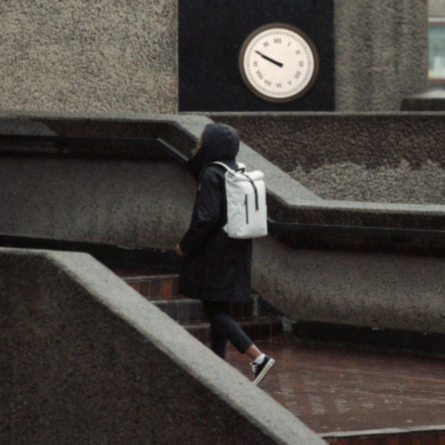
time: 9:50
